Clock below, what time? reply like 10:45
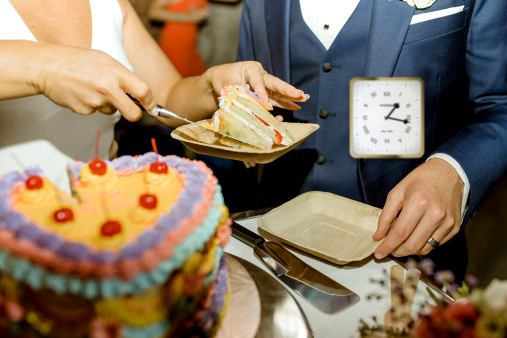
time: 1:17
